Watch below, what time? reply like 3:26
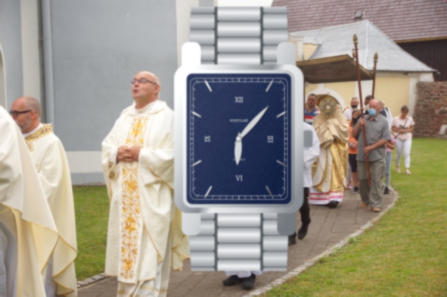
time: 6:07
